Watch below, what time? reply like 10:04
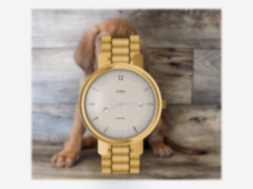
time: 8:15
